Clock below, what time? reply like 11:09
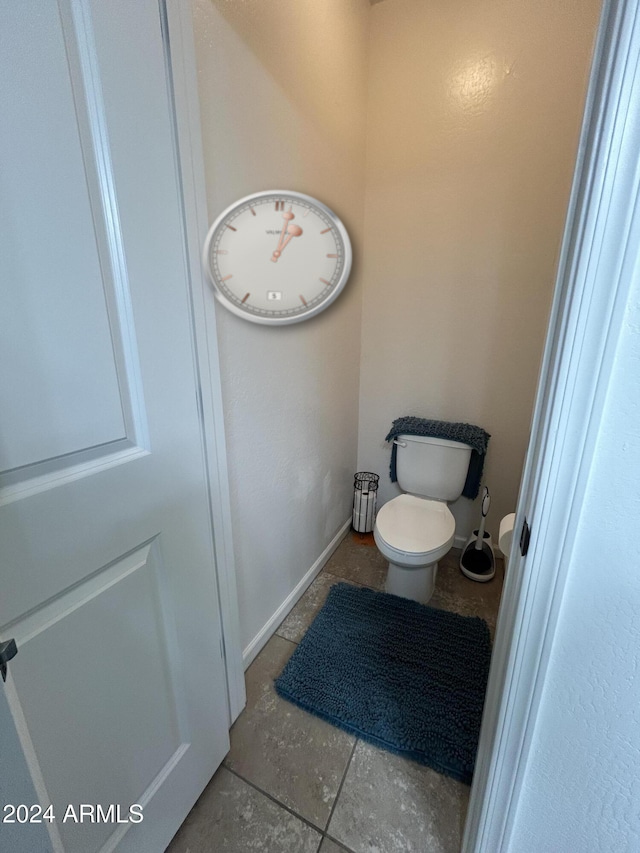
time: 1:02
